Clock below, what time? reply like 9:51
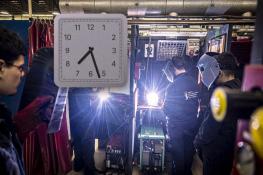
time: 7:27
